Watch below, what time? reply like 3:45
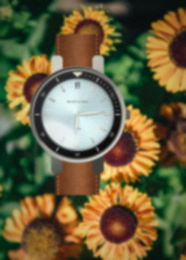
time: 6:14
